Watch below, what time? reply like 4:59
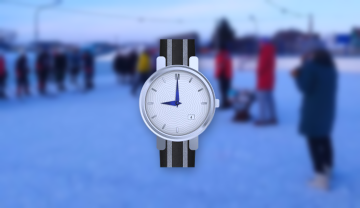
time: 9:00
